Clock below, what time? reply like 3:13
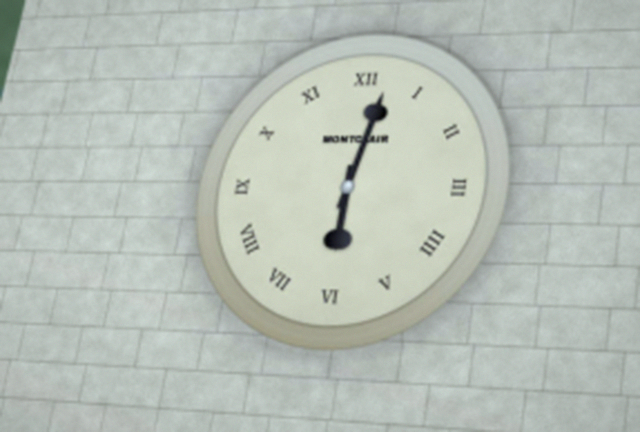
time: 6:02
